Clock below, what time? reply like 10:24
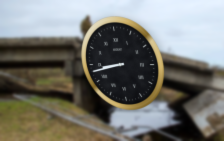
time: 8:43
